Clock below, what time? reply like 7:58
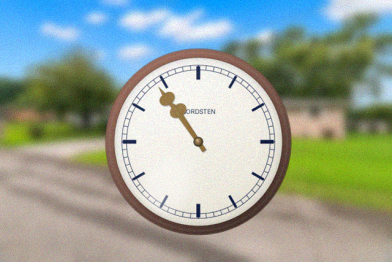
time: 10:54
